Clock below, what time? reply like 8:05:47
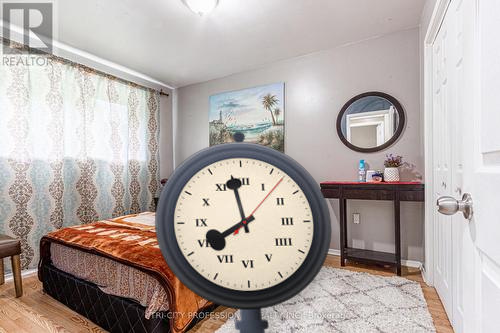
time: 7:58:07
